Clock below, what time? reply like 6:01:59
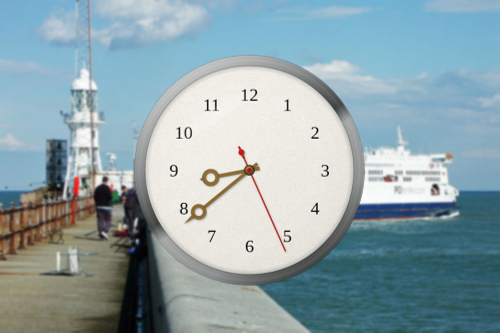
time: 8:38:26
